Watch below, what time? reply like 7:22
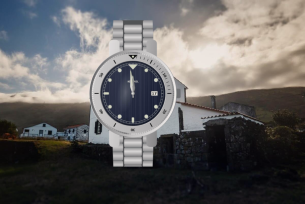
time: 11:59
